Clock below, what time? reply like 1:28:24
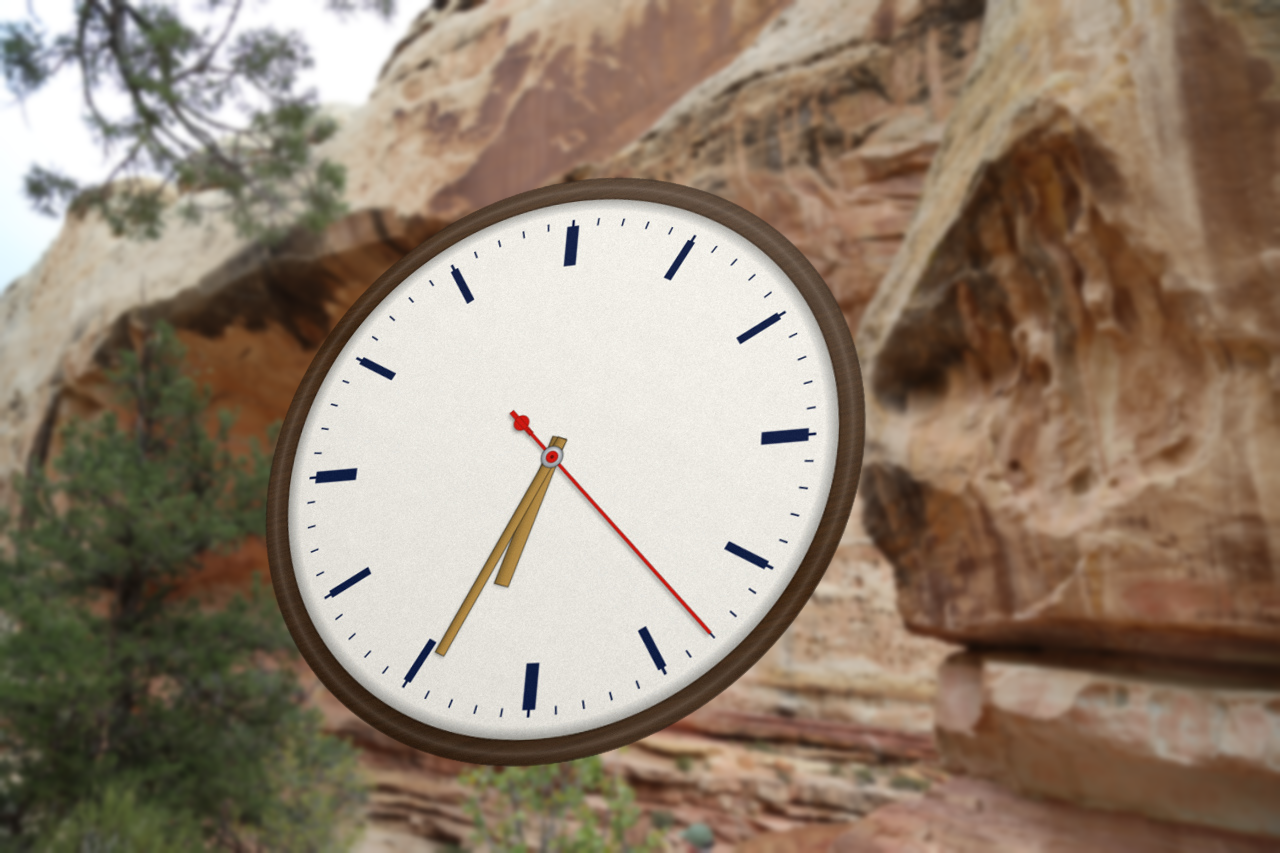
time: 6:34:23
